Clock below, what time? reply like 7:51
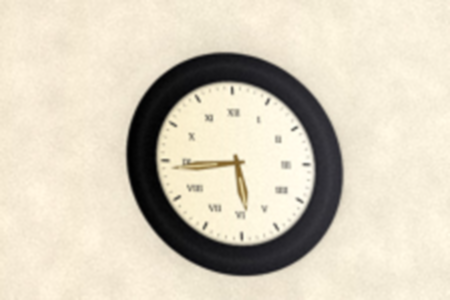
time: 5:44
